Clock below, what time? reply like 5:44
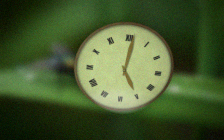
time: 5:01
